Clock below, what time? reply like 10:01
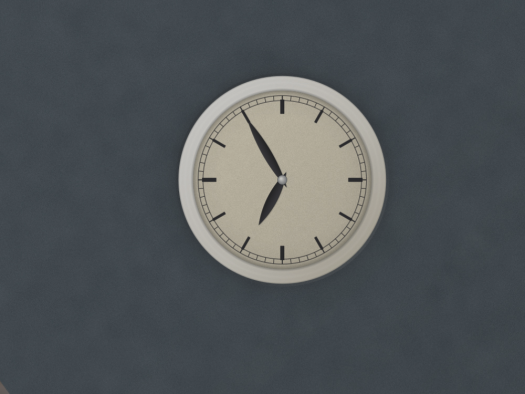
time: 6:55
